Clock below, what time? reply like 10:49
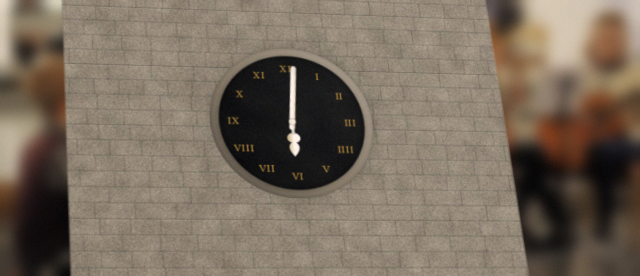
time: 6:01
